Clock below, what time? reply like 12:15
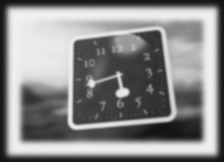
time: 5:43
